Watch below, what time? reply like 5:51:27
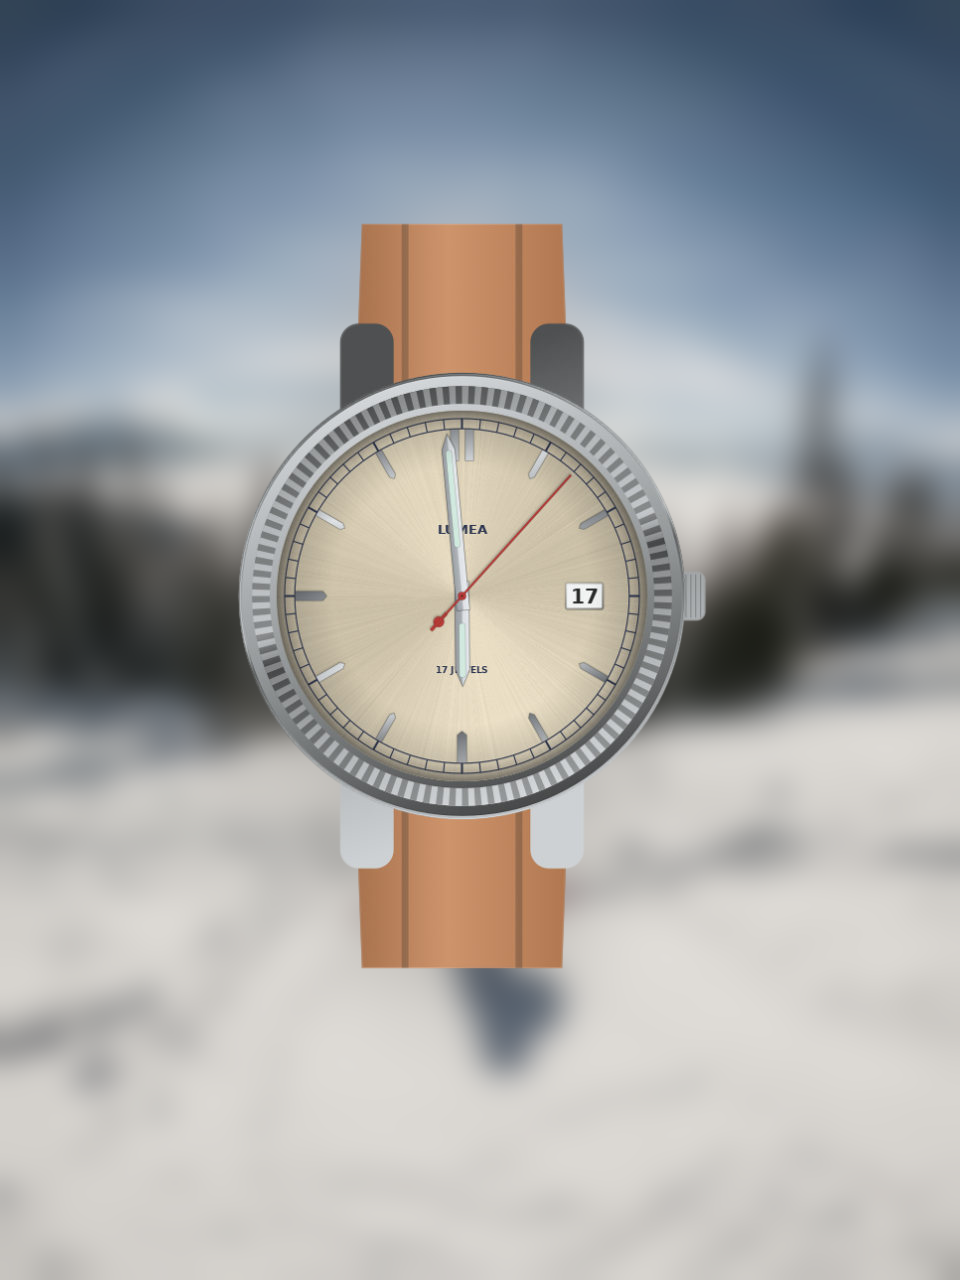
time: 5:59:07
